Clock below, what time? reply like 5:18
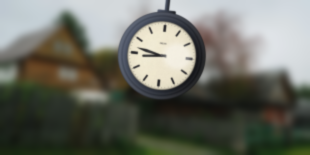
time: 8:47
